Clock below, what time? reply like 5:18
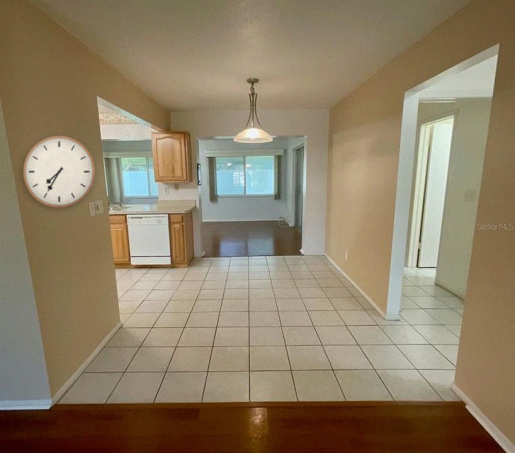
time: 7:35
